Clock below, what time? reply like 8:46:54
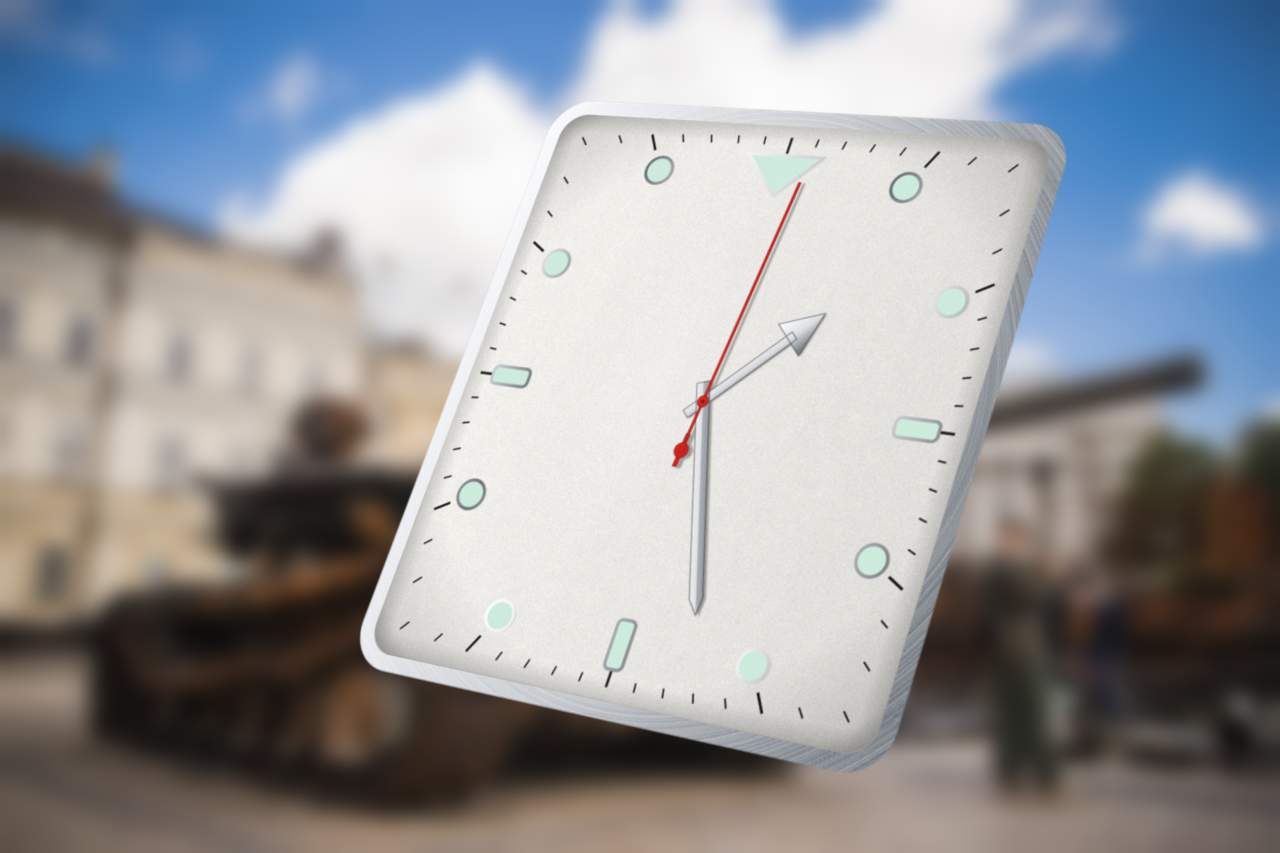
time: 1:27:01
